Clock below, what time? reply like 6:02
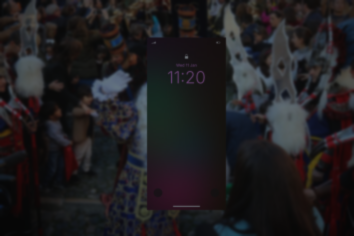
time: 11:20
